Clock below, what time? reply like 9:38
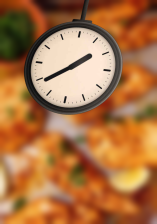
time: 1:39
